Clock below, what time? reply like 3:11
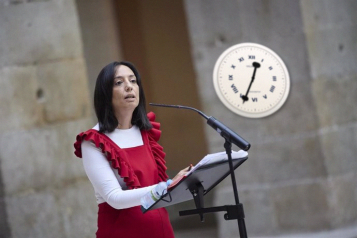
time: 12:34
